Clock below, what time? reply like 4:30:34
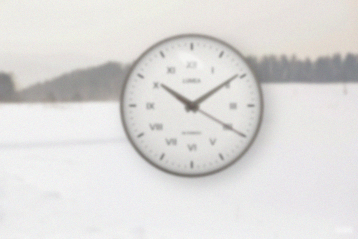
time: 10:09:20
